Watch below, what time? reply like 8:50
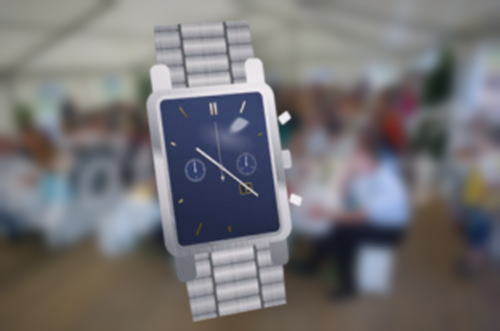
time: 10:22
